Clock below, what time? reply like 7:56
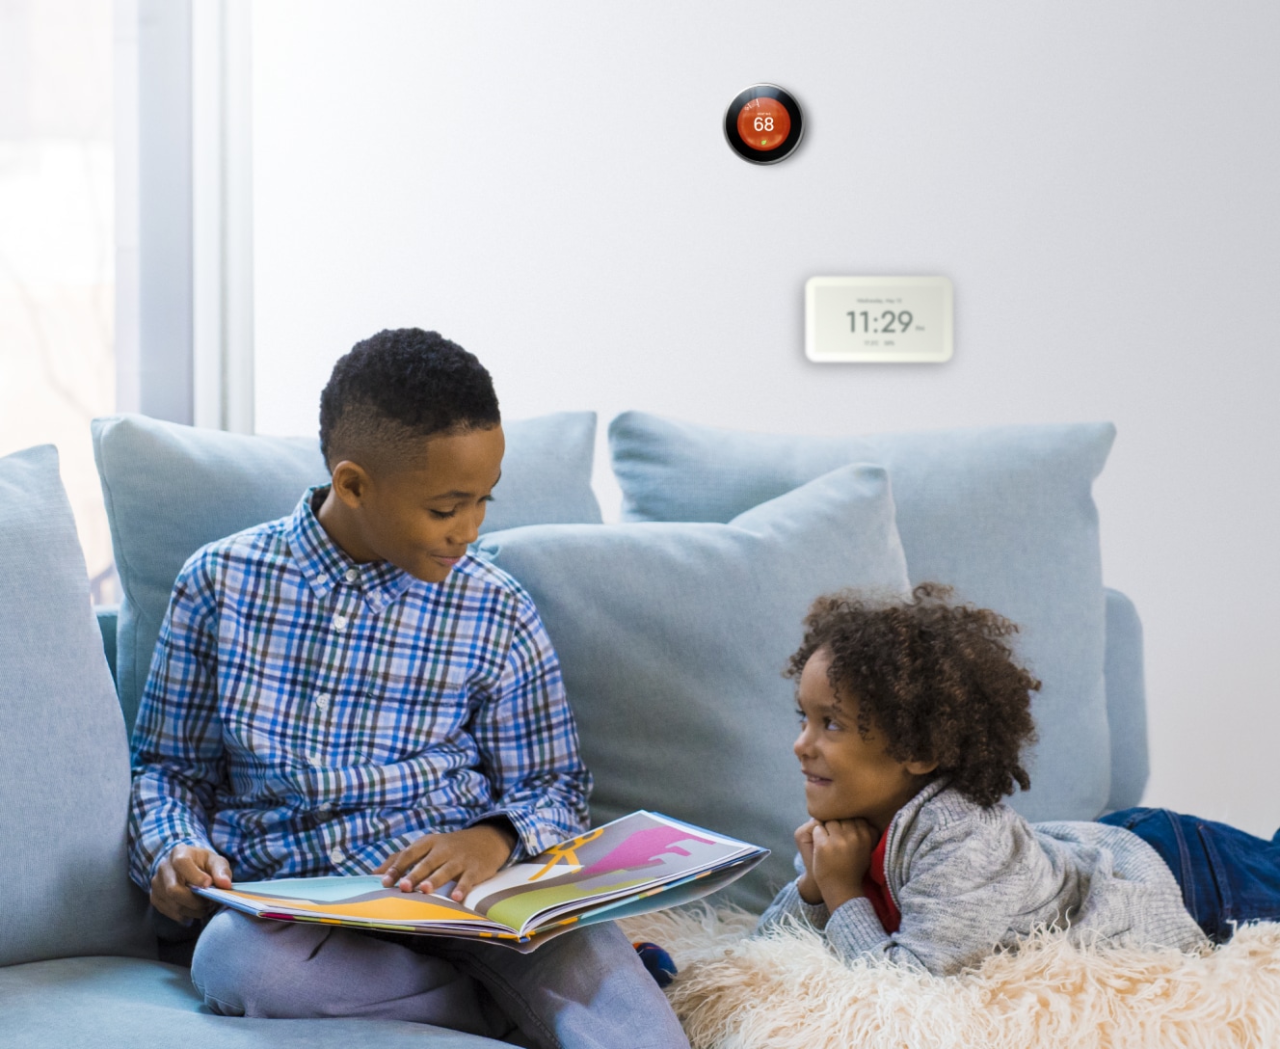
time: 11:29
